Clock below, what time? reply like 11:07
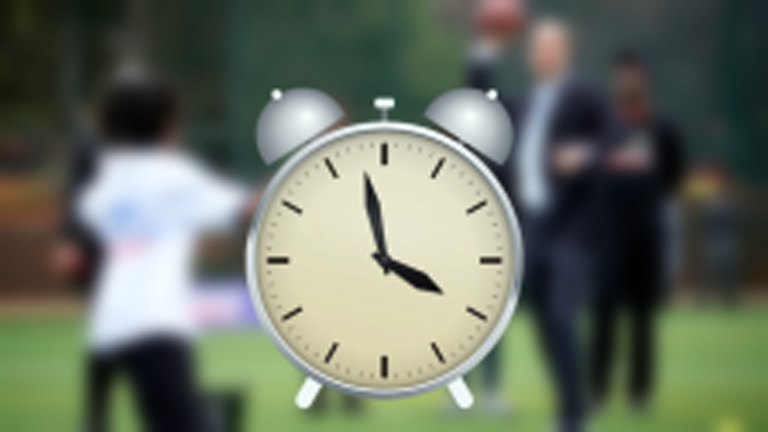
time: 3:58
